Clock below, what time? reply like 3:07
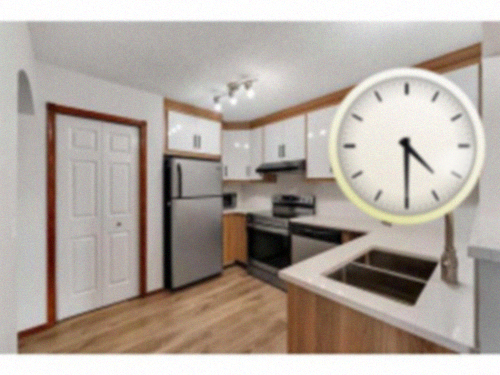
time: 4:30
